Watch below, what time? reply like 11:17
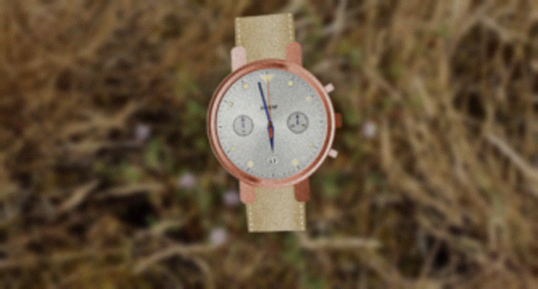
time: 5:58
